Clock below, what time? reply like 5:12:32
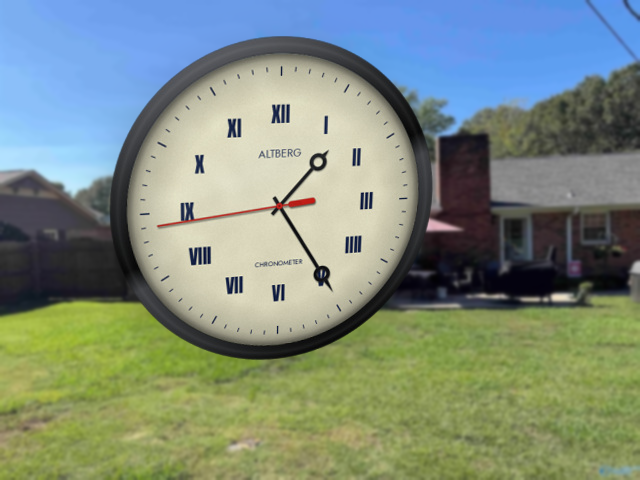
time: 1:24:44
